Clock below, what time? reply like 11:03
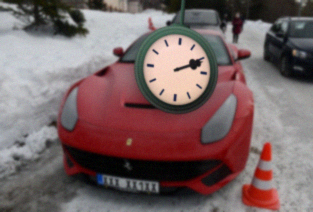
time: 2:11
